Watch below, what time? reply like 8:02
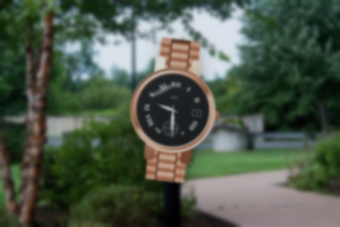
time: 9:29
